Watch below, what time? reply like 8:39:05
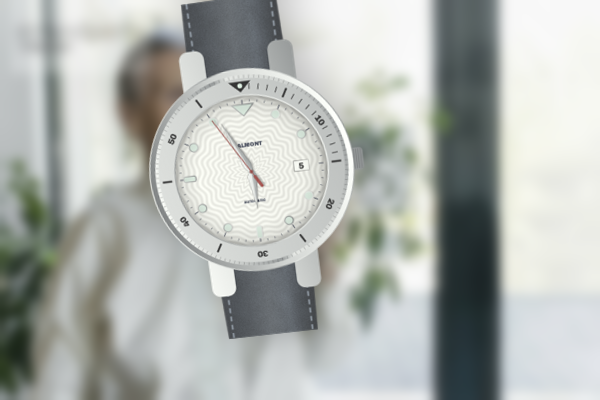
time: 5:55:55
